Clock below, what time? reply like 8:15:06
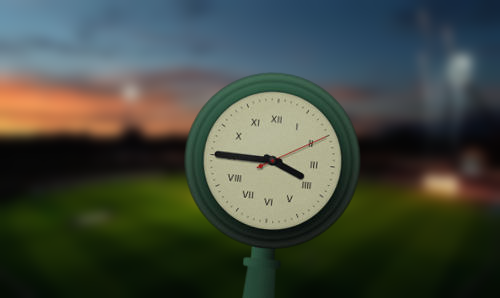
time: 3:45:10
